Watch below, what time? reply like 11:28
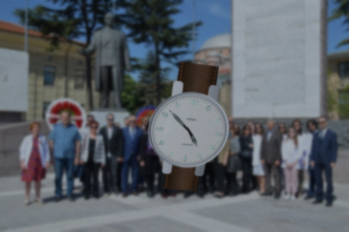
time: 4:52
